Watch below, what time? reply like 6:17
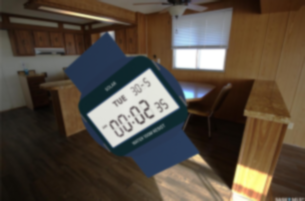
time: 0:02
